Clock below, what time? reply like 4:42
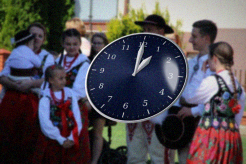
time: 1:00
